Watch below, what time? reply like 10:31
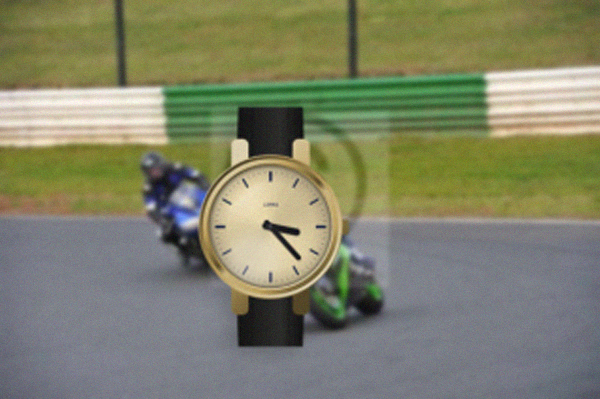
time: 3:23
